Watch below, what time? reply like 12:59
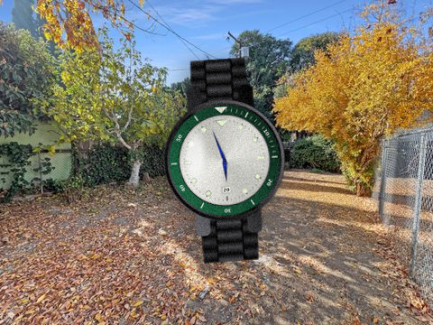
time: 5:57
